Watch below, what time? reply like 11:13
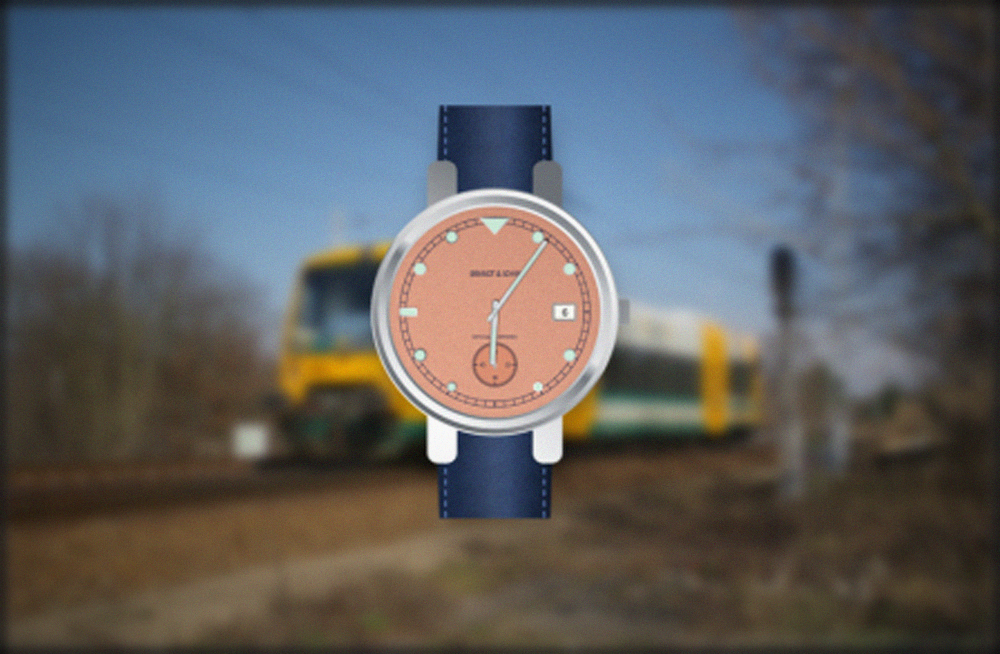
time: 6:06
